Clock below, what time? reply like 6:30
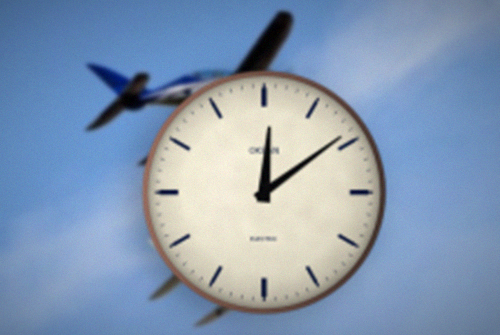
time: 12:09
